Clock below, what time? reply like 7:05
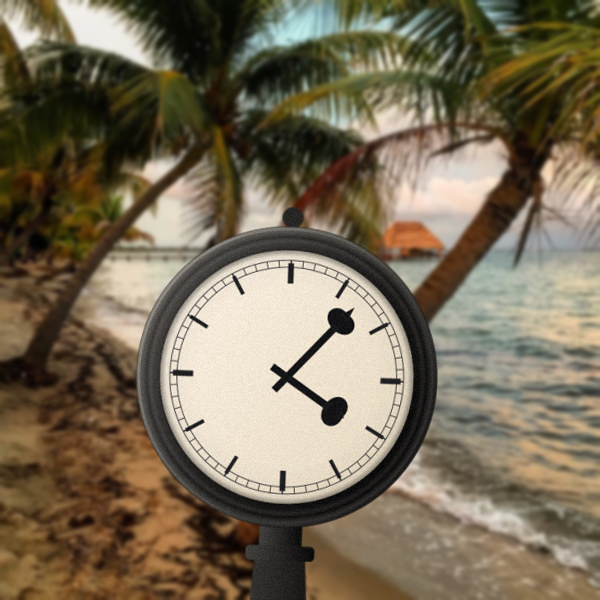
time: 4:07
